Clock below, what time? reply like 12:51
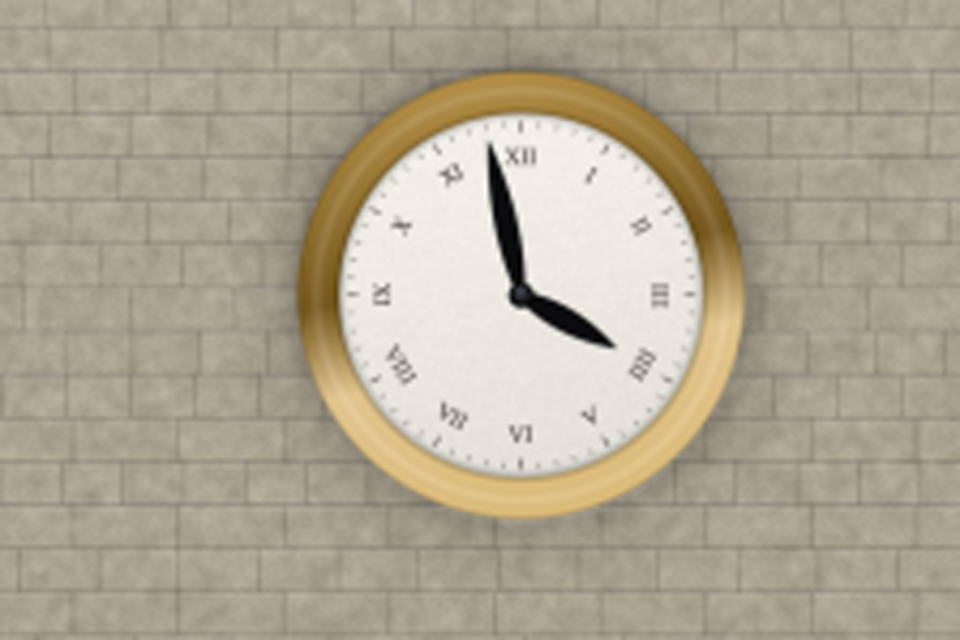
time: 3:58
